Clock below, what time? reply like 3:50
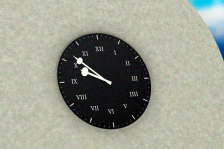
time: 9:52
